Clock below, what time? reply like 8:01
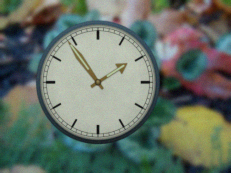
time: 1:54
